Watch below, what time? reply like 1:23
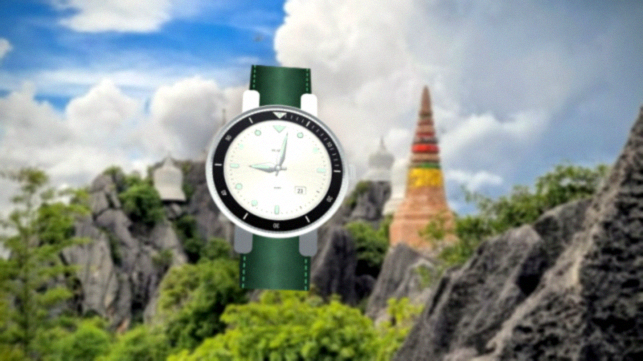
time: 9:02
